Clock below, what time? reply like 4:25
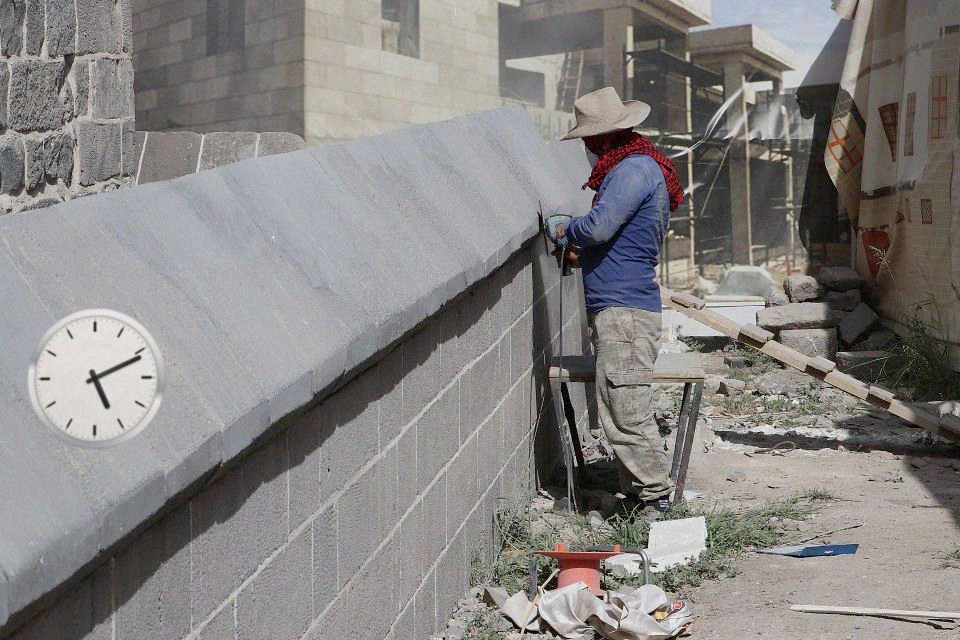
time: 5:11
